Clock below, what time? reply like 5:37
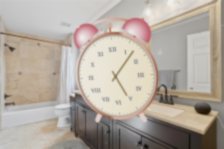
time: 5:07
